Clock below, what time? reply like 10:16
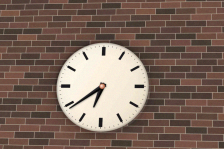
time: 6:39
